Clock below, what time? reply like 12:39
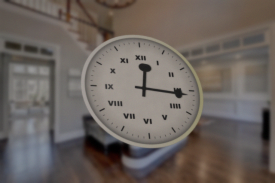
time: 12:16
